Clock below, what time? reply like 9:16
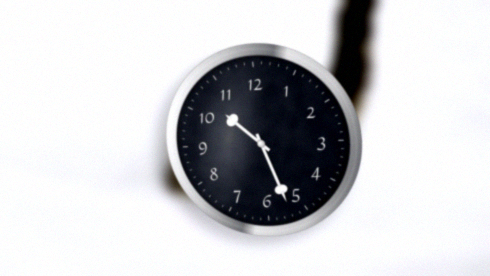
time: 10:27
